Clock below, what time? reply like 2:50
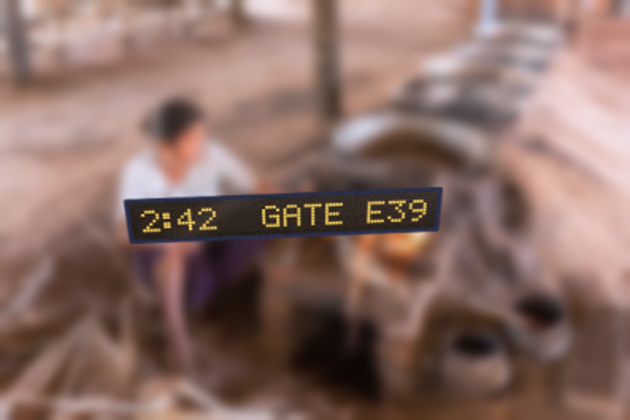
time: 2:42
